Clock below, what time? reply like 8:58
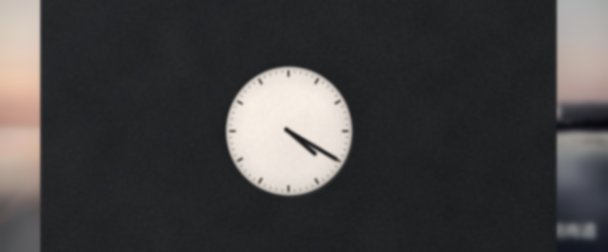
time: 4:20
